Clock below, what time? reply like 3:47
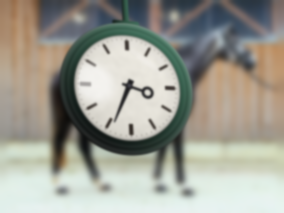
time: 3:34
